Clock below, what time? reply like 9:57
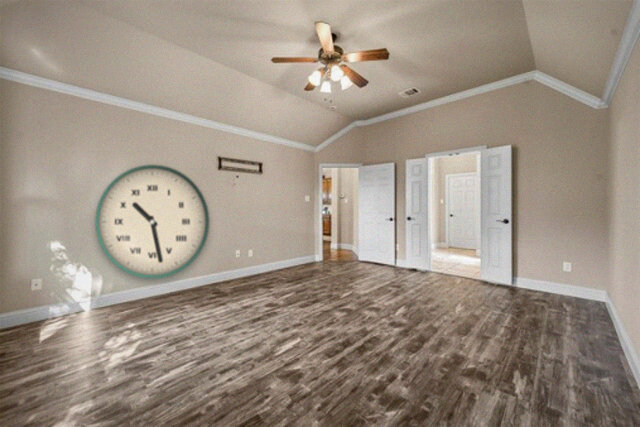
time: 10:28
